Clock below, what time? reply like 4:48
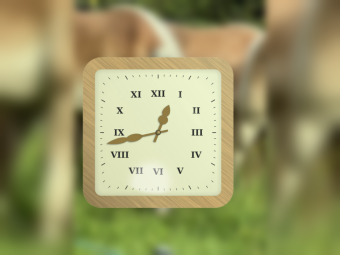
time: 12:43
